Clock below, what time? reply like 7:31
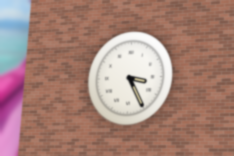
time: 3:25
